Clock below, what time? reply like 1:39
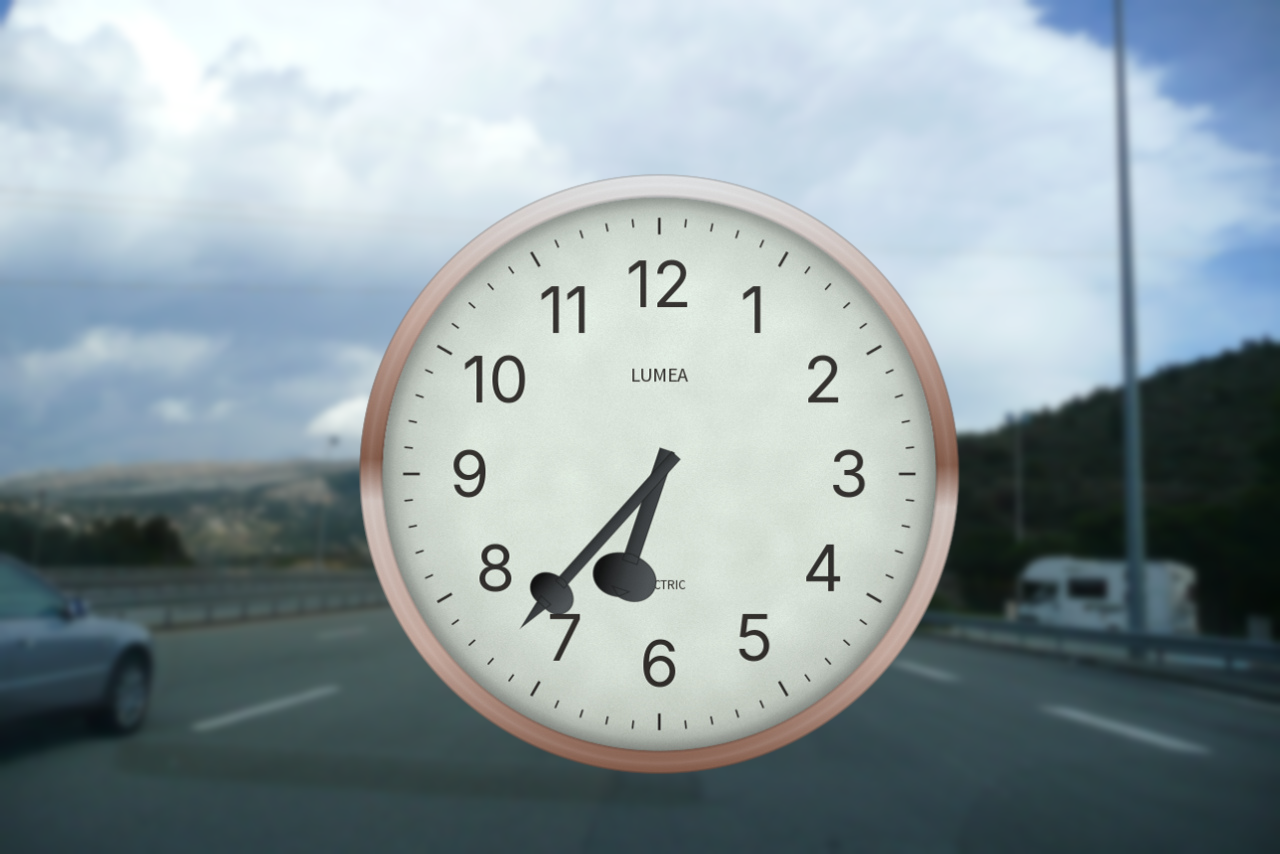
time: 6:37
